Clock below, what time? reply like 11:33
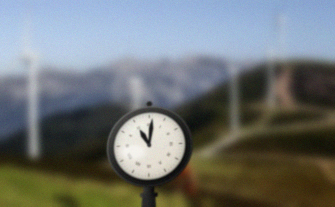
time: 11:01
